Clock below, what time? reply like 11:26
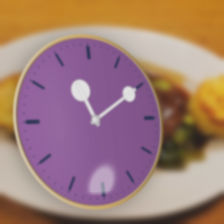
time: 11:10
